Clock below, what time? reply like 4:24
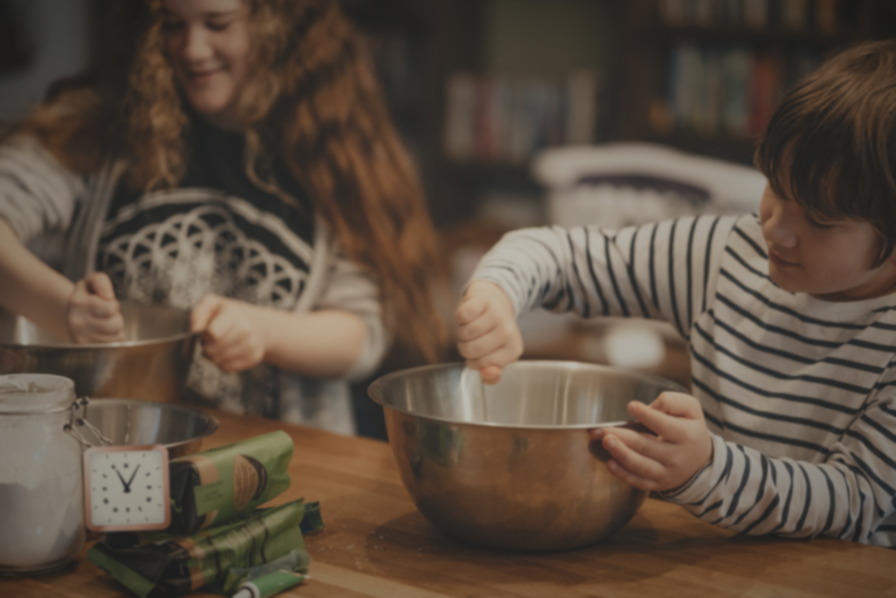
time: 11:05
